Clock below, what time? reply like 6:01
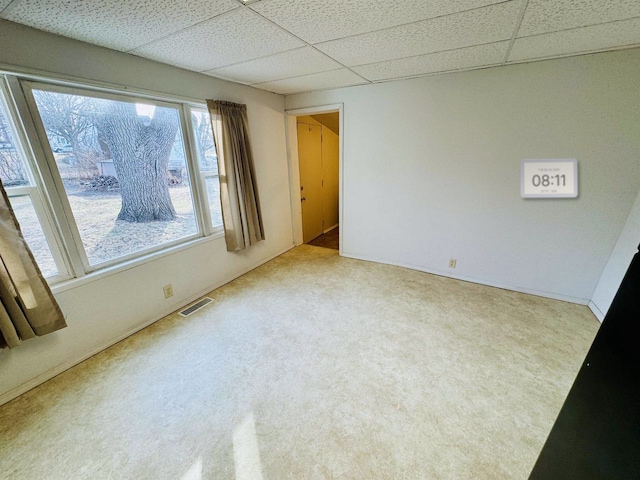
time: 8:11
